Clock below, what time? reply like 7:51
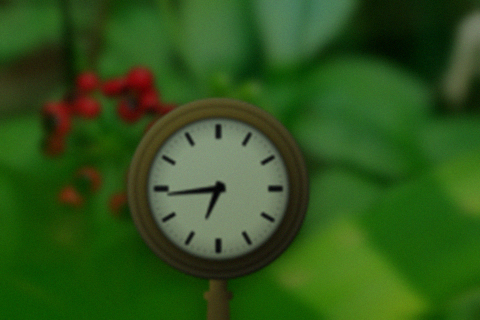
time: 6:44
